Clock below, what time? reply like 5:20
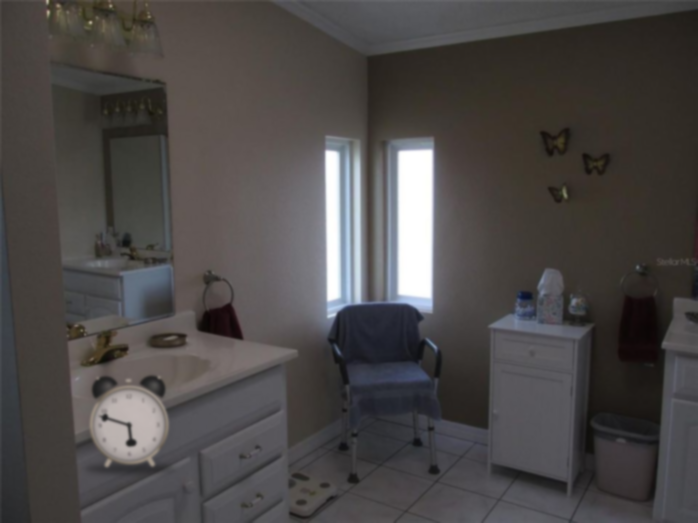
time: 5:48
